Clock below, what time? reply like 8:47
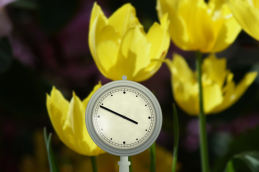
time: 3:49
